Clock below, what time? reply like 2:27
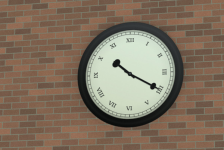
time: 10:20
